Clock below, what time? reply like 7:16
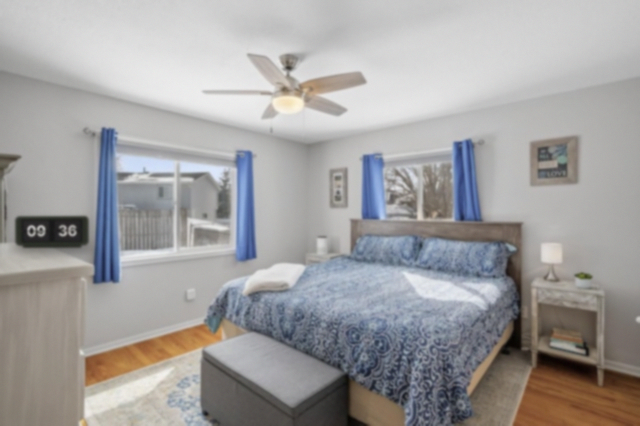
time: 9:36
